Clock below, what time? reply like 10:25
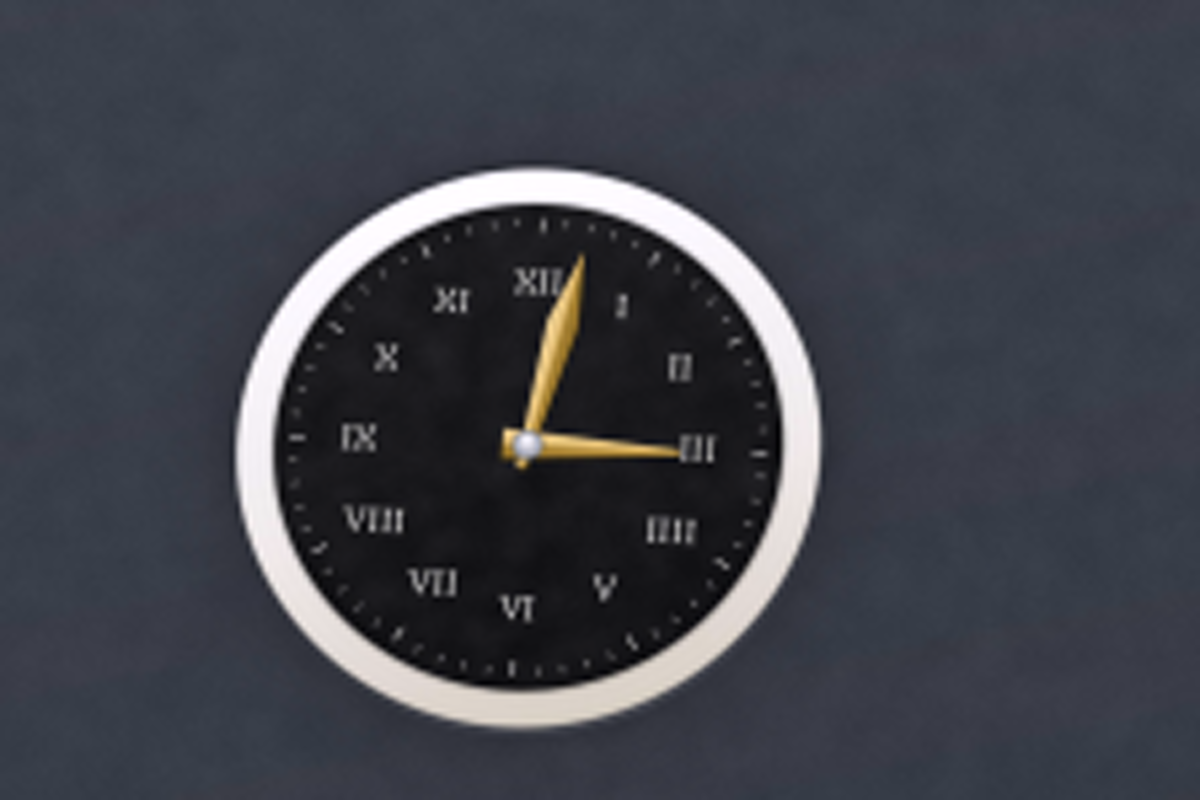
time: 3:02
